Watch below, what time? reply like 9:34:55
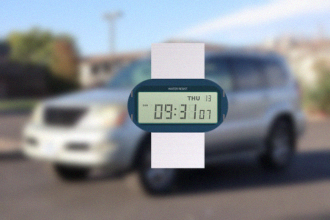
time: 9:31:07
